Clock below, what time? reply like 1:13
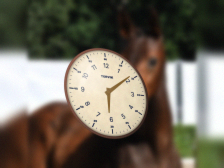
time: 6:09
